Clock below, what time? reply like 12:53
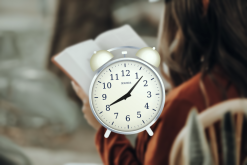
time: 8:07
